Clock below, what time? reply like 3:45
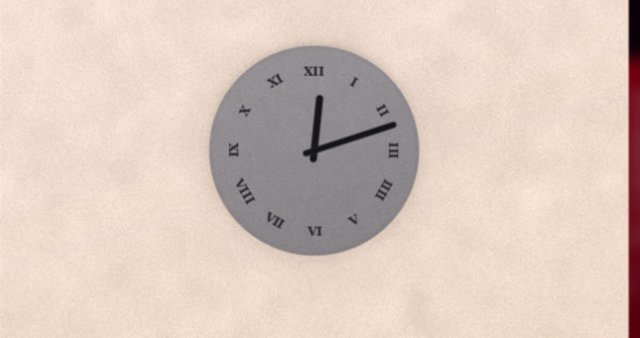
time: 12:12
